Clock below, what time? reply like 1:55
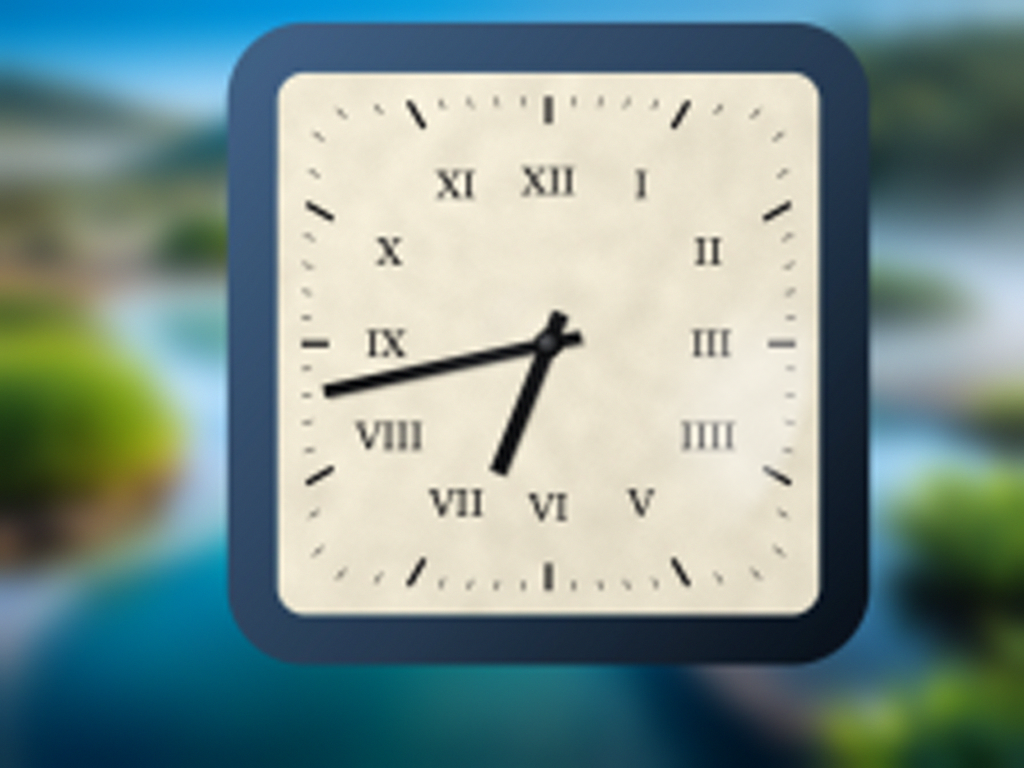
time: 6:43
